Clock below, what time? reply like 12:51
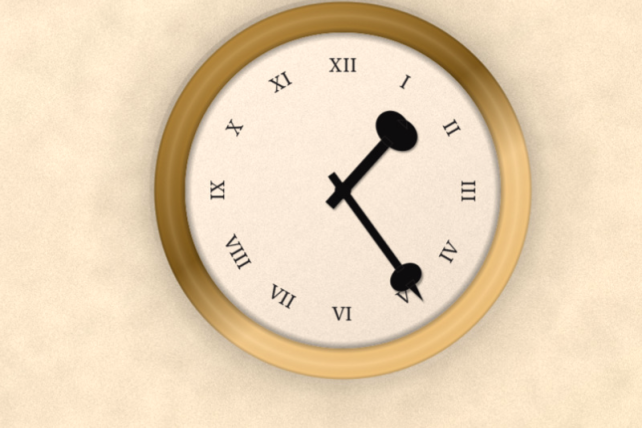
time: 1:24
